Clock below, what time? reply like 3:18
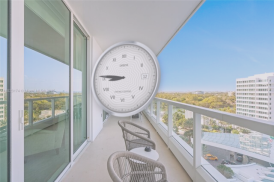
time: 8:46
